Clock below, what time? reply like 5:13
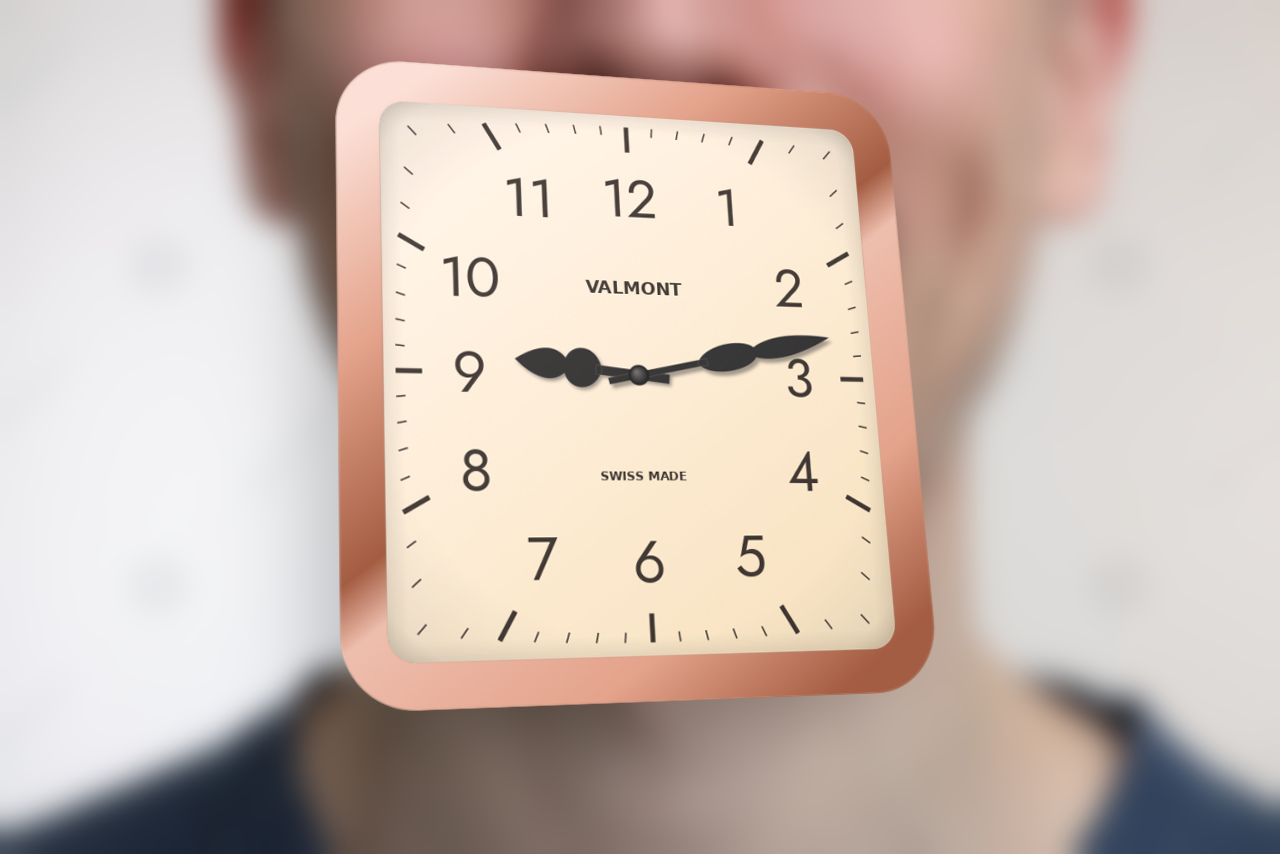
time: 9:13
